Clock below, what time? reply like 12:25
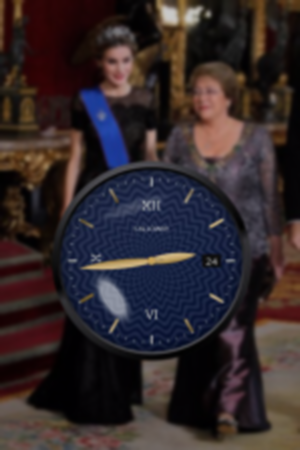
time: 2:44
